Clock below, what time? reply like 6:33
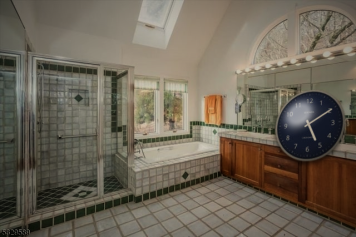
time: 5:10
